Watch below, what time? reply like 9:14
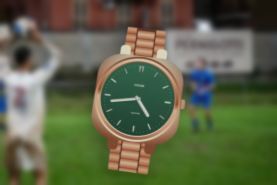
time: 4:43
